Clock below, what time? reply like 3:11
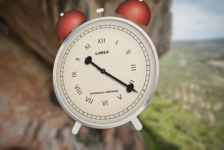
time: 10:21
